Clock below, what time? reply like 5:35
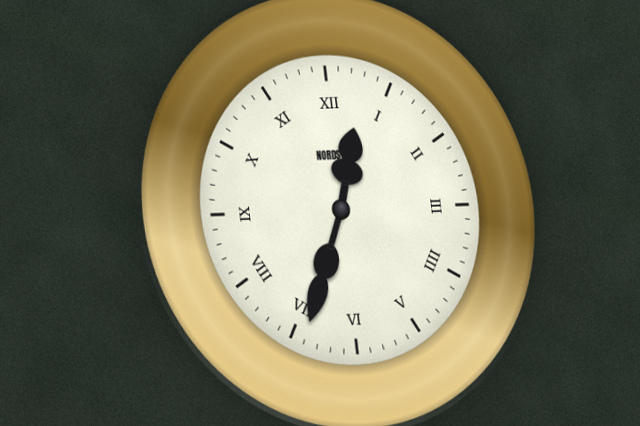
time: 12:34
